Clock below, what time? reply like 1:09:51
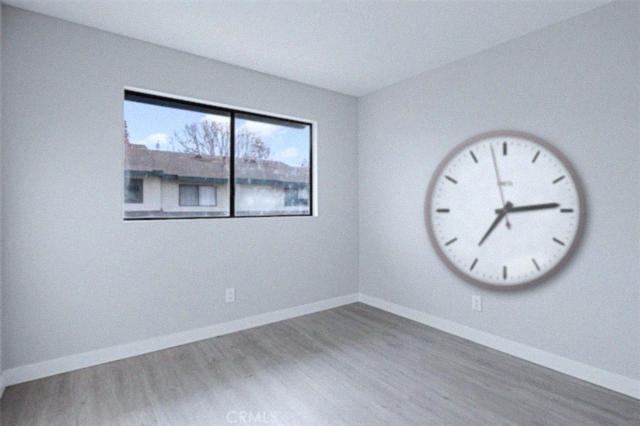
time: 7:13:58
